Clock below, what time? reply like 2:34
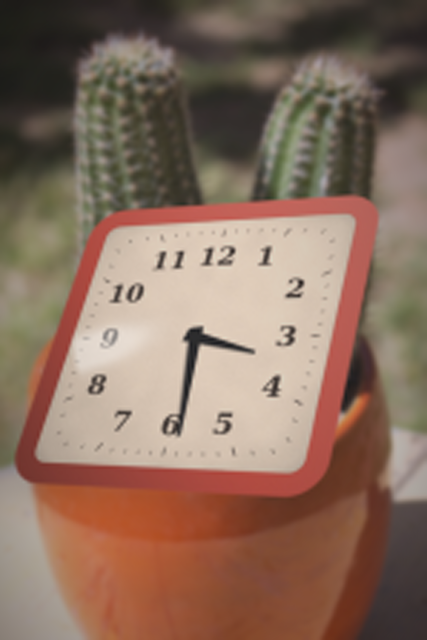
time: 3:29
